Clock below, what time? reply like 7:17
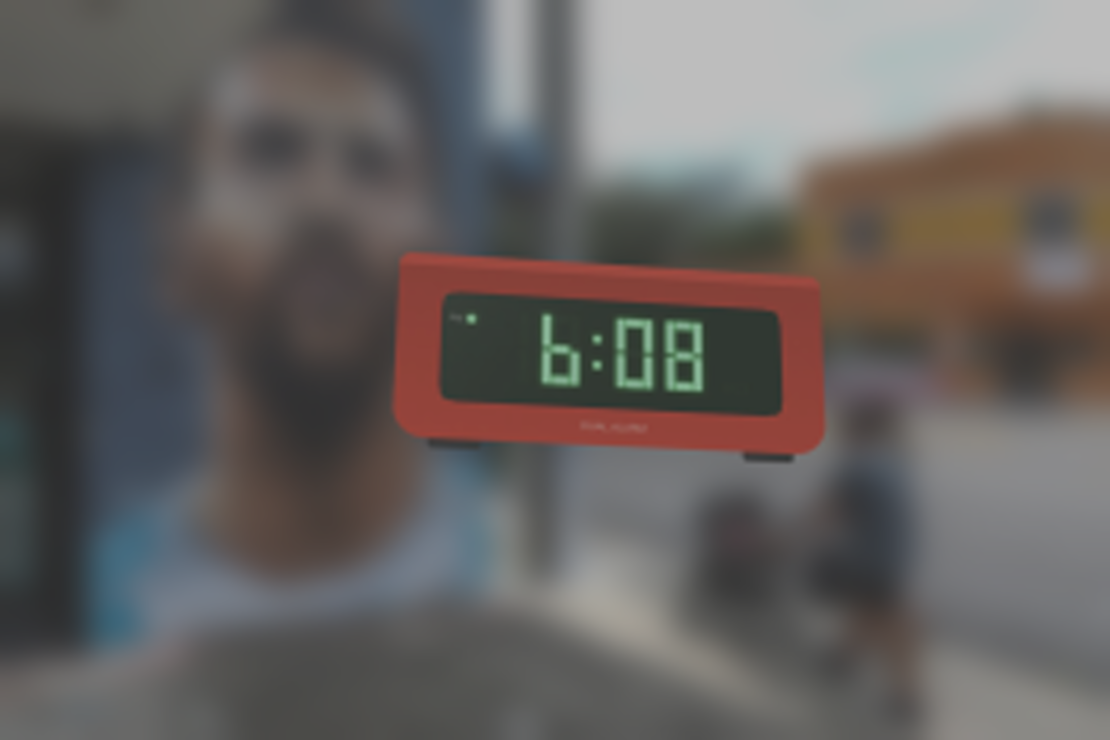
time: 6:08
